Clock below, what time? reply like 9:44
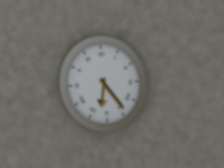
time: 6:24
